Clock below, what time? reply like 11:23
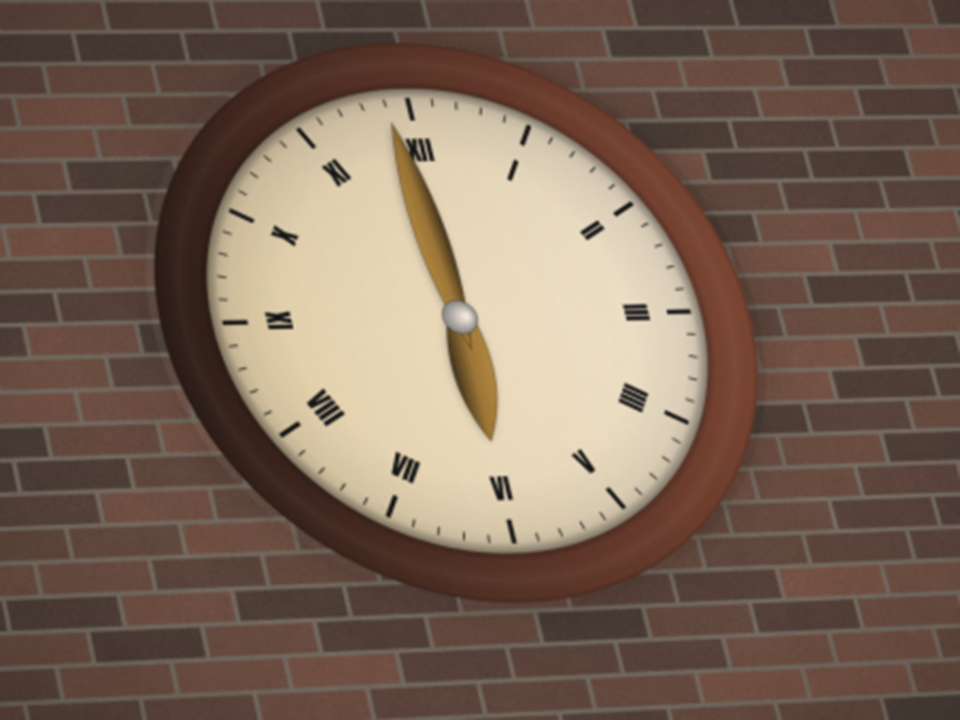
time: 5:59
